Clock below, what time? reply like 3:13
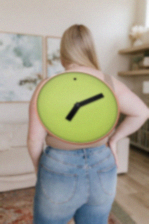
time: 7:11
